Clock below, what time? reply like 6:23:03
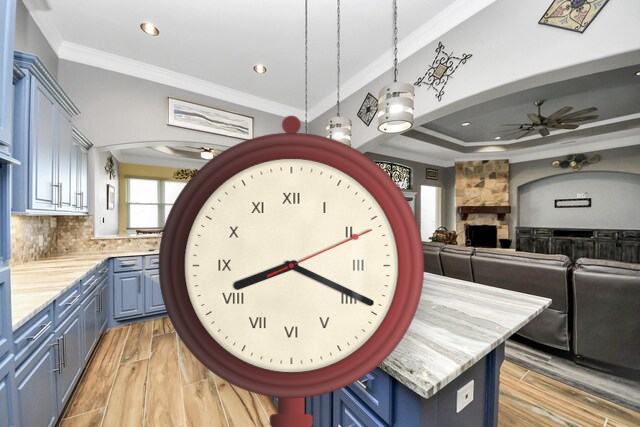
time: 8:19:11
